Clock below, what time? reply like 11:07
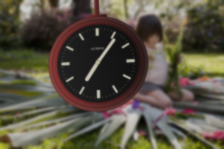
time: 7:06
